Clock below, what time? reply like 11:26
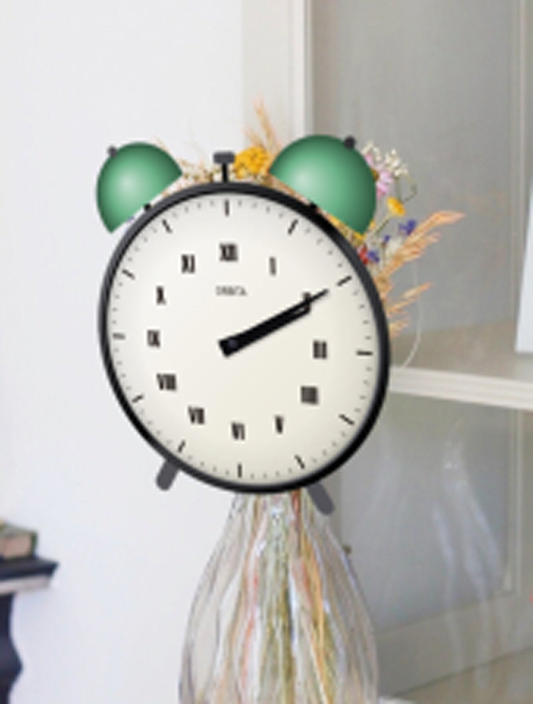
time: 2:10
